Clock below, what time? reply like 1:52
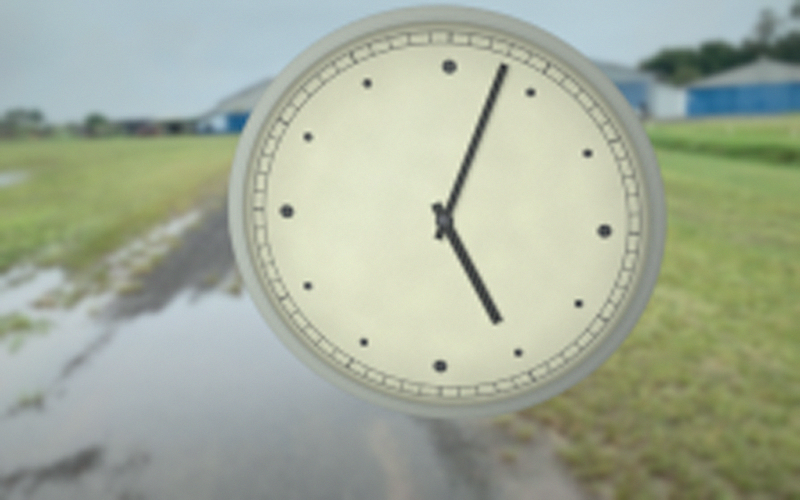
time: 5:03
